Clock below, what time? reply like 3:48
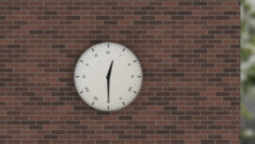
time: 12:30
